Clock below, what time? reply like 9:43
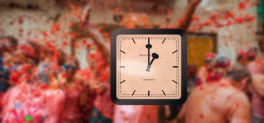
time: 1:00
